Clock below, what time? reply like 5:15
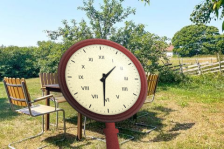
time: 1:31
